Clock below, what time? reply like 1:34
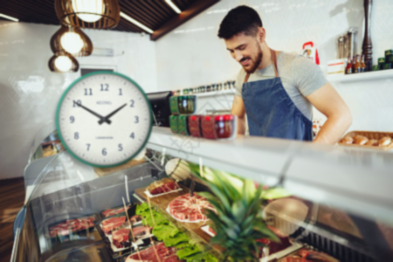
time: 1:50
